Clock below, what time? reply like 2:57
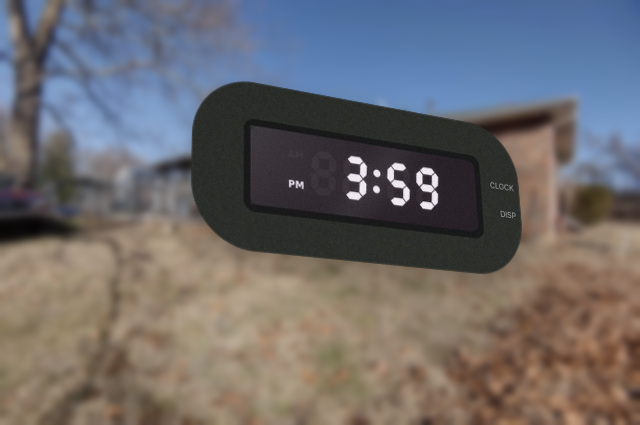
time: 3:59
